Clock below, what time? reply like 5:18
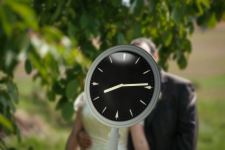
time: 8:14
